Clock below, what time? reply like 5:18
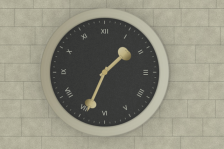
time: 1:34
